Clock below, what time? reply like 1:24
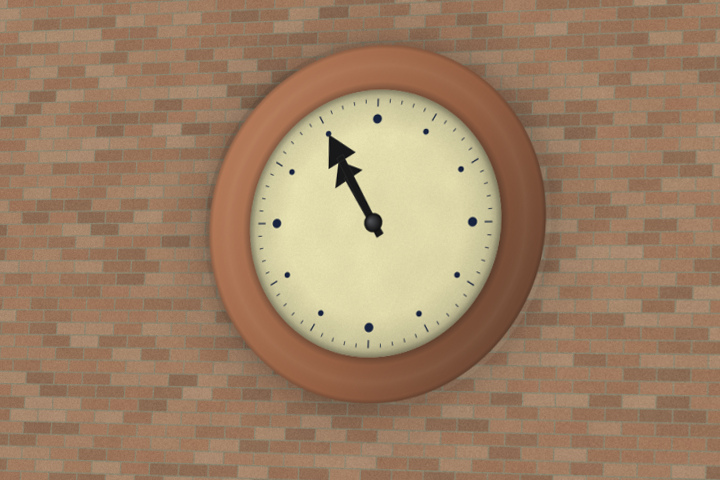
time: 10:55
